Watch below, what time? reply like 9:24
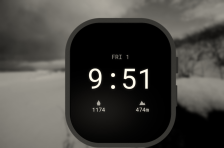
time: 9:51
